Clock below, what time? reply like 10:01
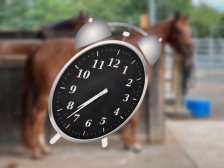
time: 7:37
